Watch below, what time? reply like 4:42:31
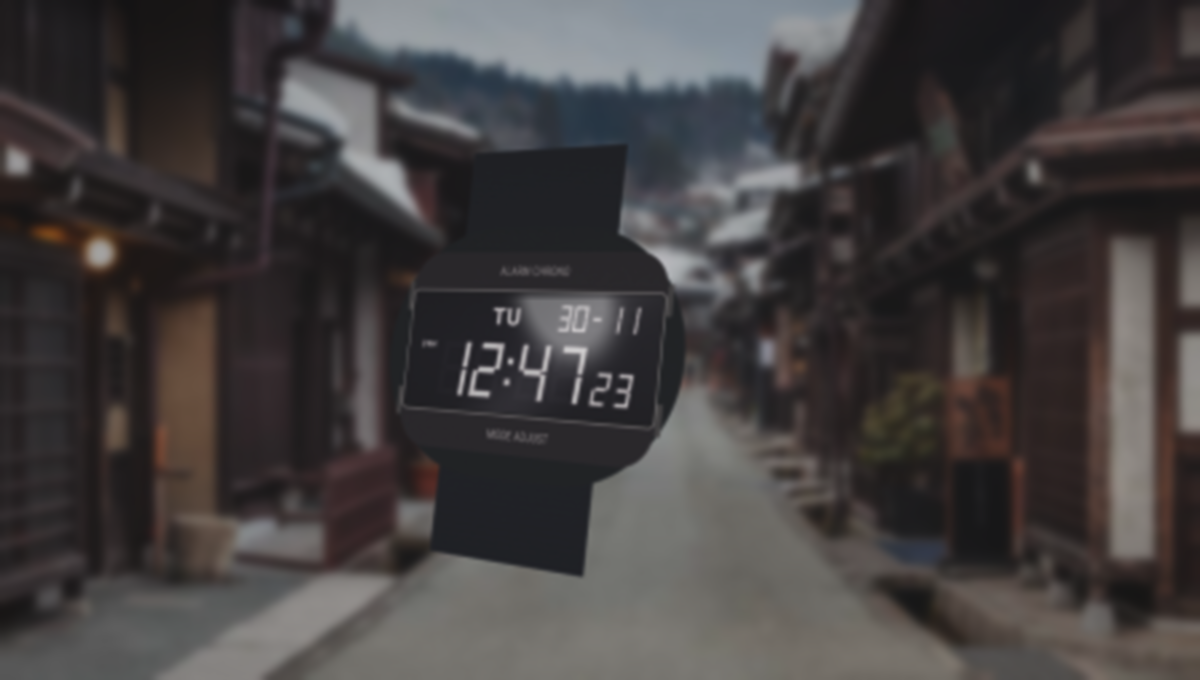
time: 12:47:23
